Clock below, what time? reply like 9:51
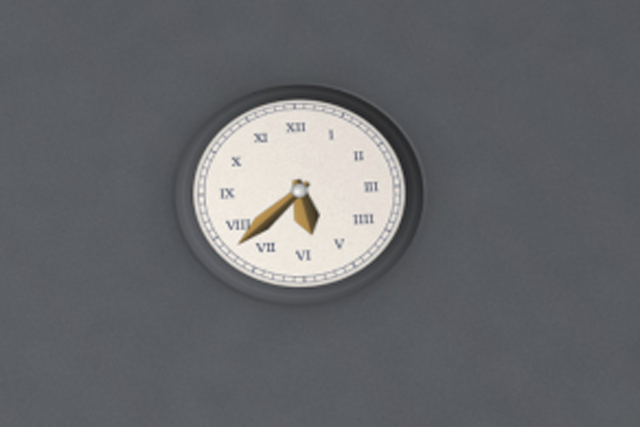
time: 5:38
